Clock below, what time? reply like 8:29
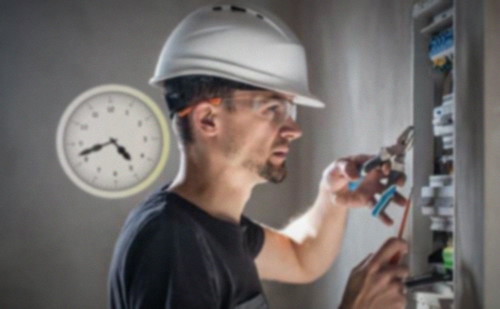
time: 4:42
